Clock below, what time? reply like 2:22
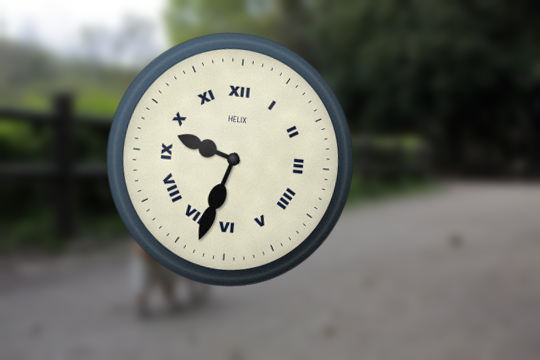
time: 9:33
